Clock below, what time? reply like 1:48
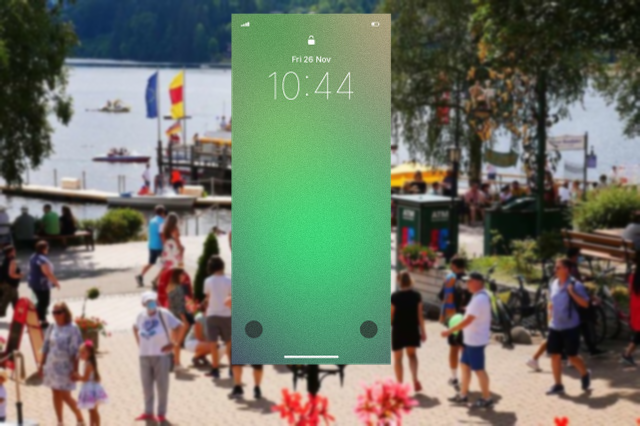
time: 10:44
